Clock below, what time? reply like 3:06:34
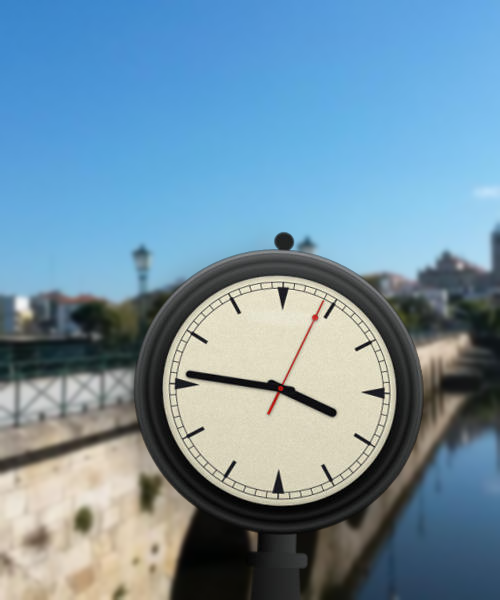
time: 3:46:04
